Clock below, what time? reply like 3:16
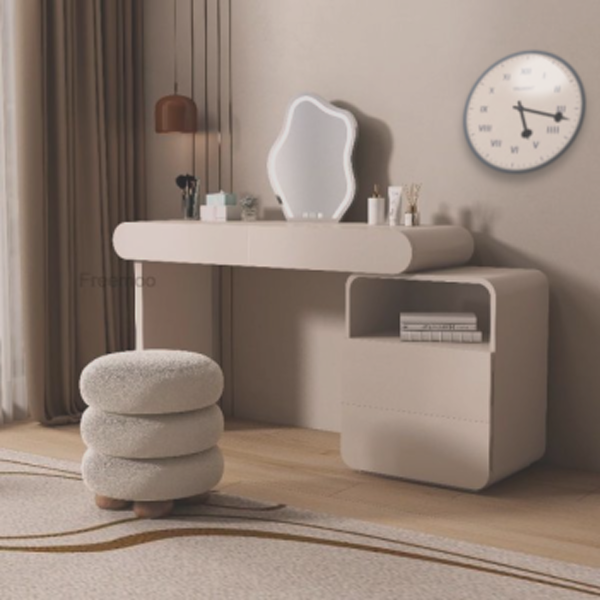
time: 5:17
